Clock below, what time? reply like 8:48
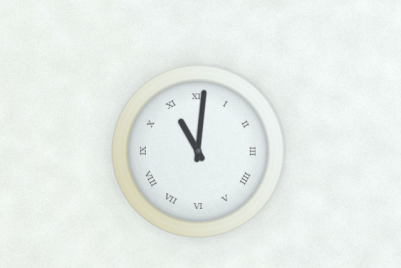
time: 11:01
